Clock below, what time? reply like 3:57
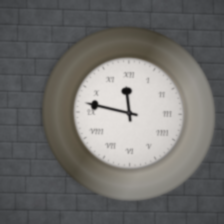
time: 11:47
